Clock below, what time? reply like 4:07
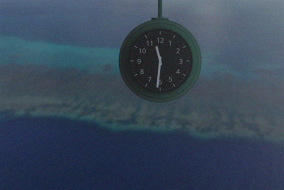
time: 11:31
